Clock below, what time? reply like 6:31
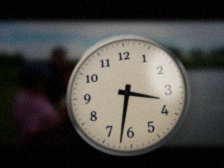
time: 3:32
